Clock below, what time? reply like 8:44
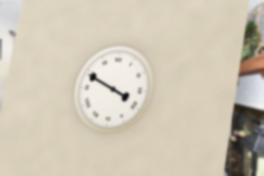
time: 3:49
